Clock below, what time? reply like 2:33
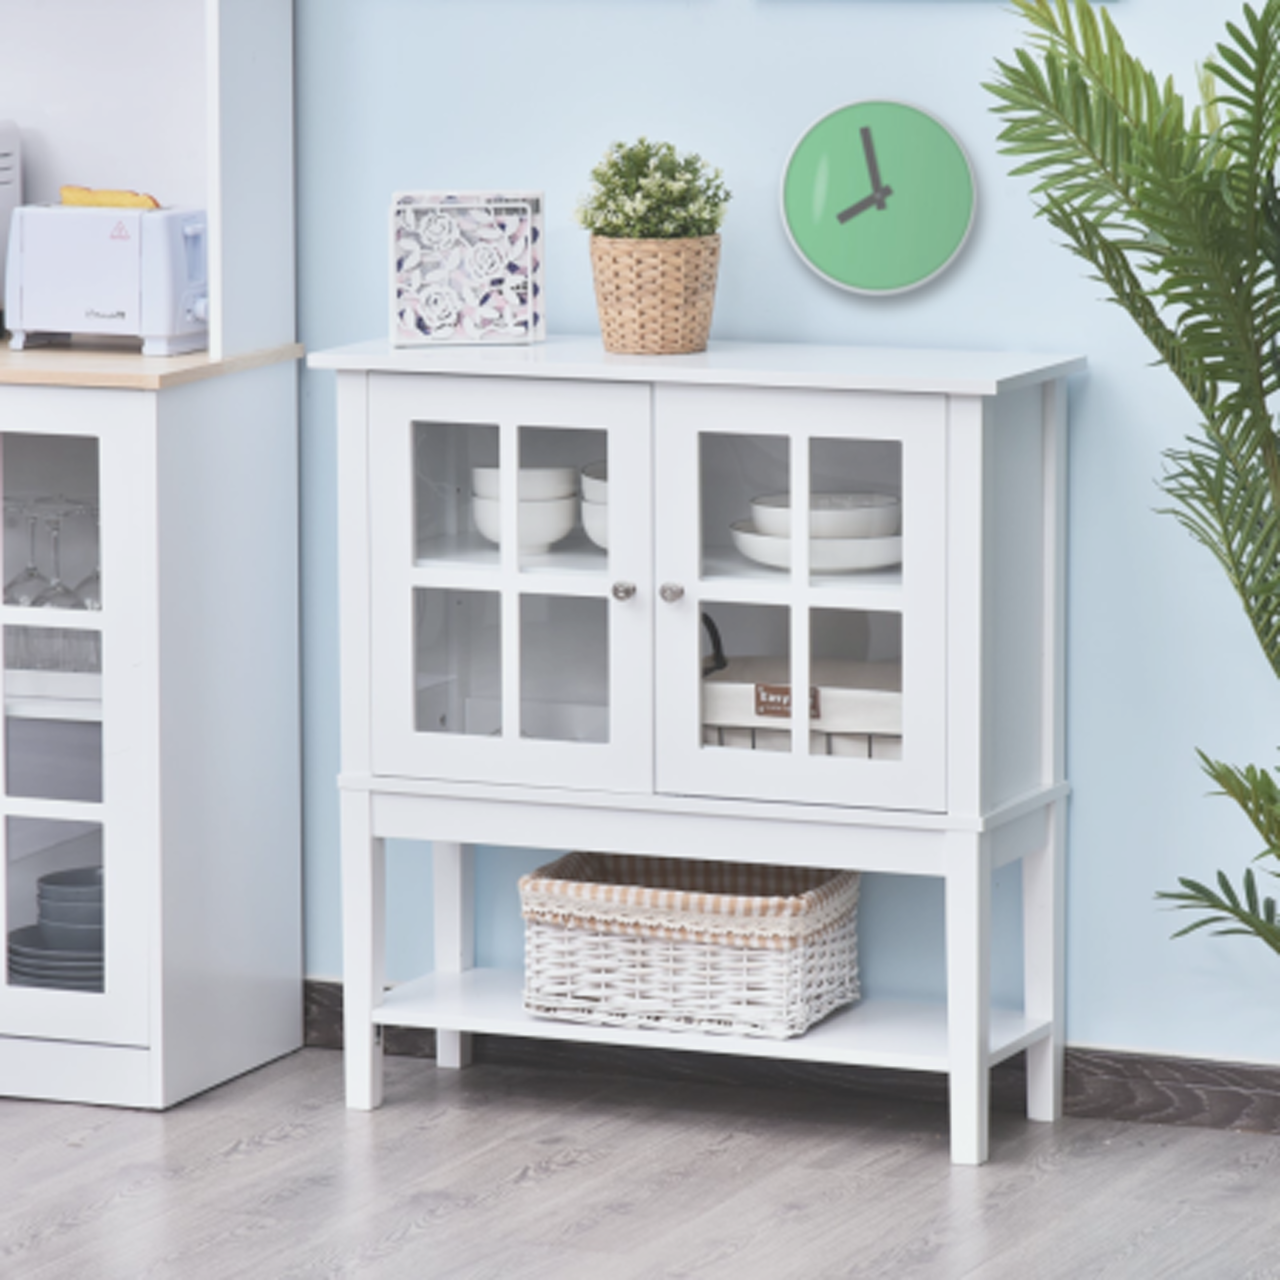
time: 7:58
